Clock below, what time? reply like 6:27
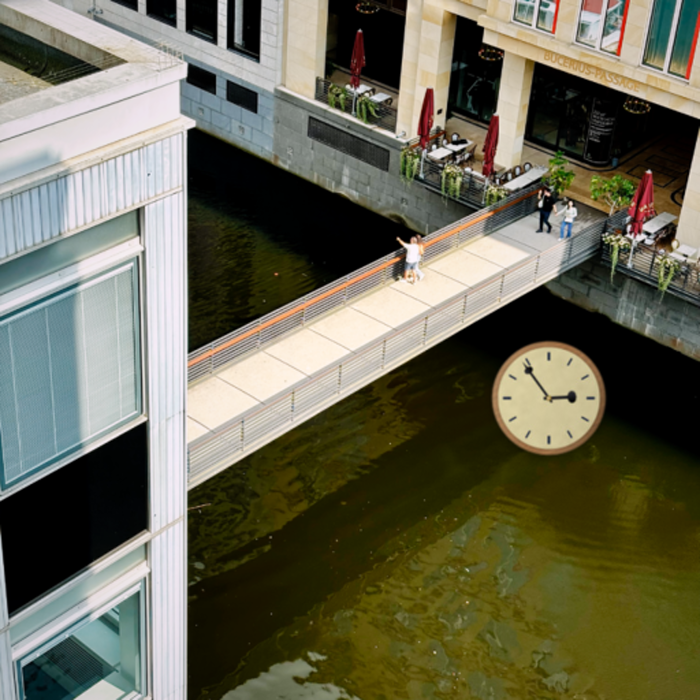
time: 2:54
